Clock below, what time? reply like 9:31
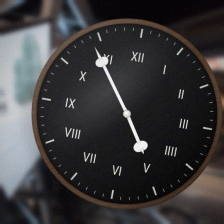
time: 4:54
